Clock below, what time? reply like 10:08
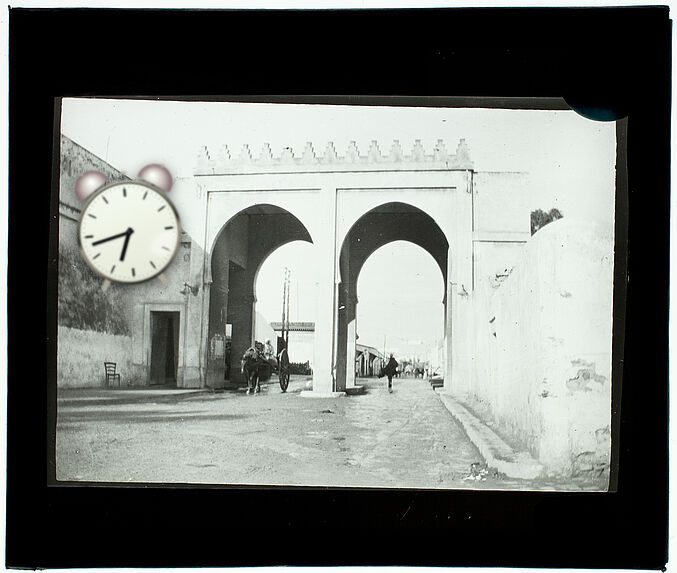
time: 6:43
